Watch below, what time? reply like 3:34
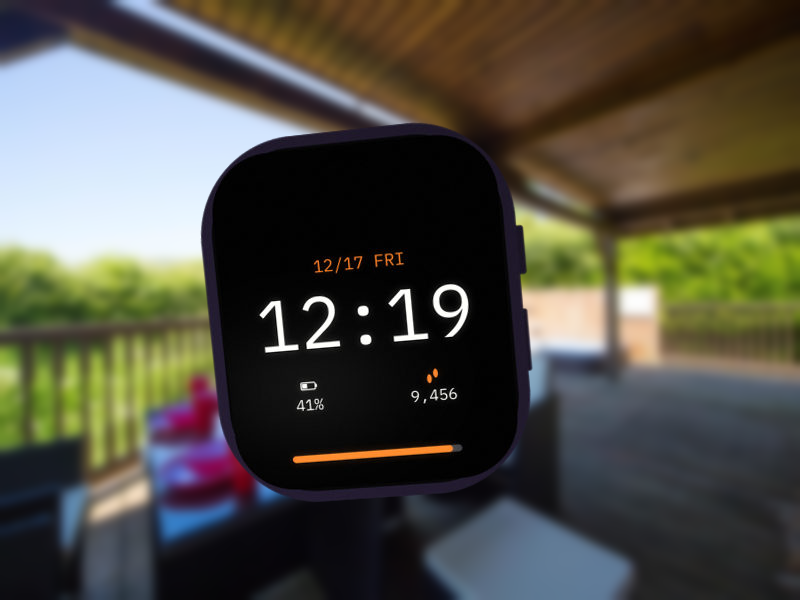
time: 12:19
